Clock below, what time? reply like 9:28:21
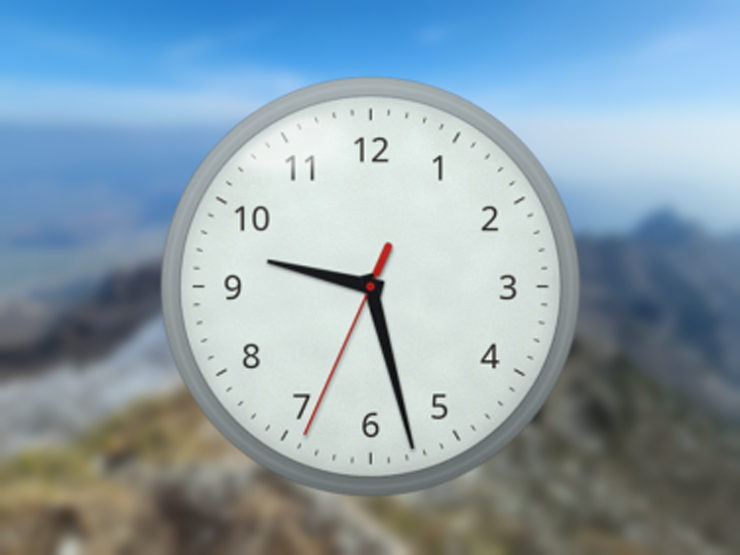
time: 9:27:34
